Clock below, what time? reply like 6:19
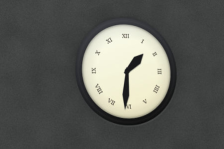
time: 1:31
